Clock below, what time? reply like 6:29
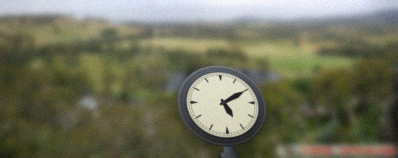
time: 5:10
